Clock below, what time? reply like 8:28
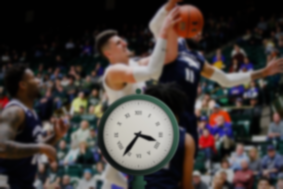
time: 3:36
